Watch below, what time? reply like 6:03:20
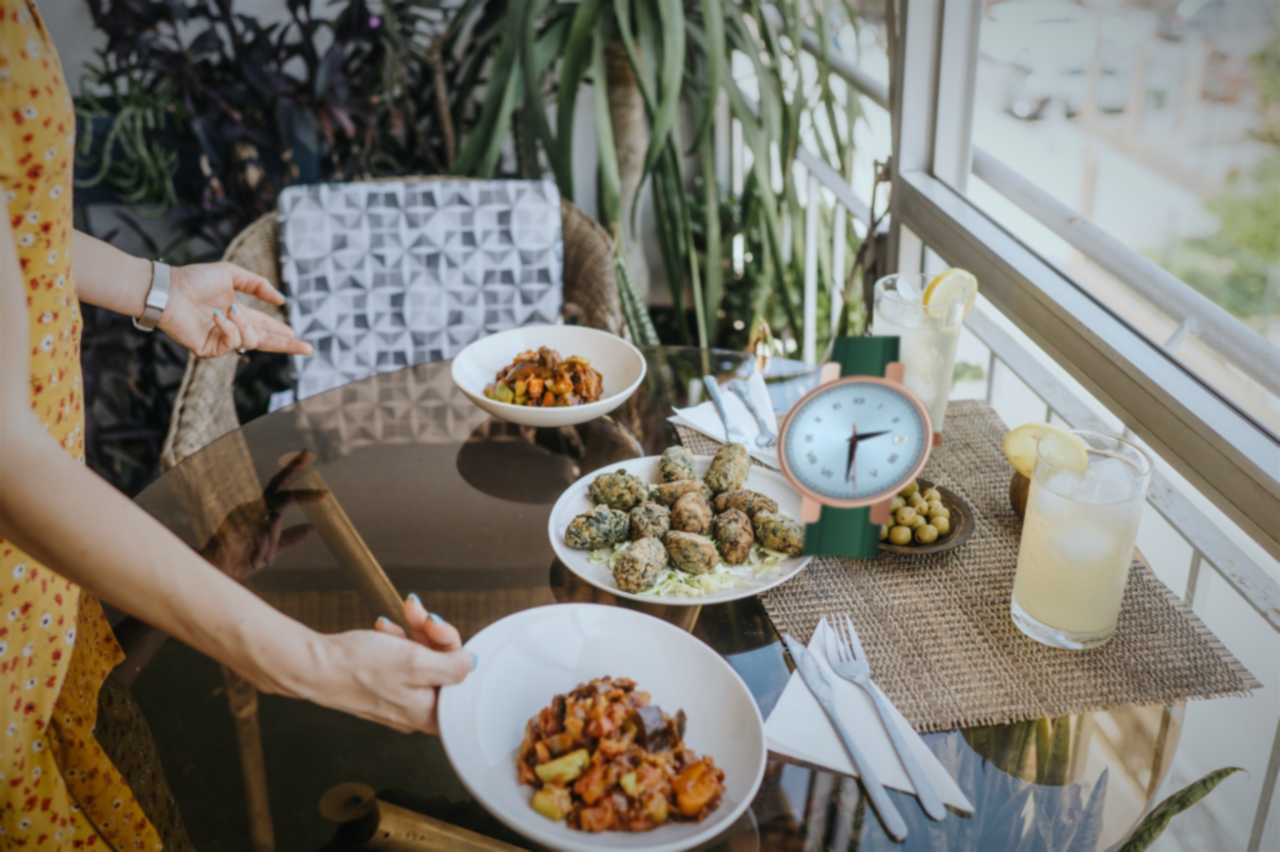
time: 2:30:29
